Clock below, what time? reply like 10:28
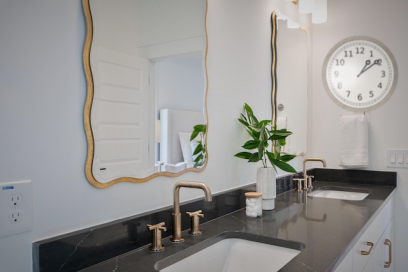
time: 1:09
